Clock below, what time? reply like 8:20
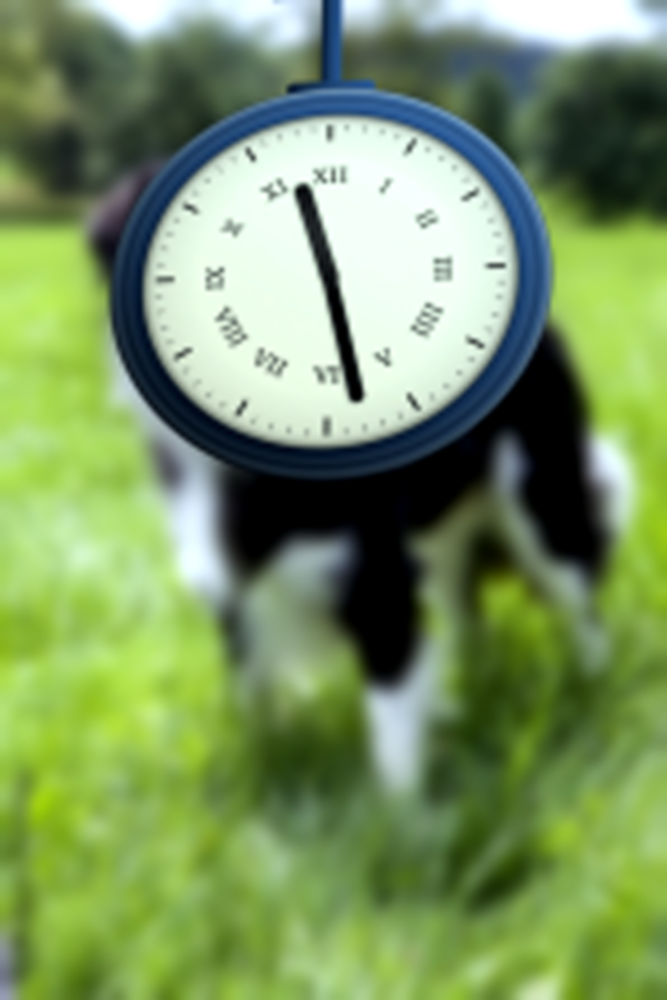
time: 11:28
